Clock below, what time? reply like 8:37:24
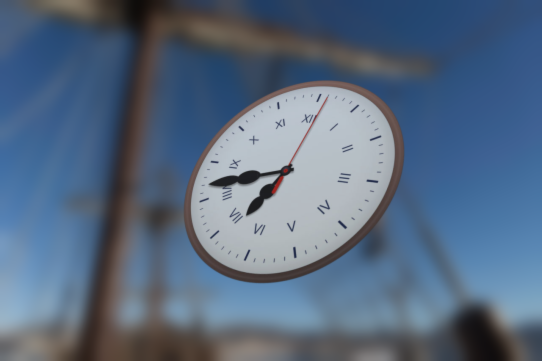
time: 6:42:01
